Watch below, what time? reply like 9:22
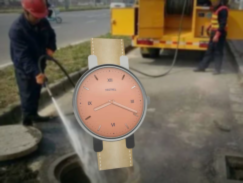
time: 8:19
